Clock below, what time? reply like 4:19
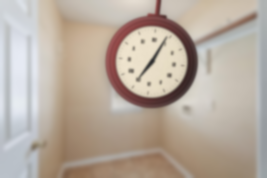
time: 7:04
